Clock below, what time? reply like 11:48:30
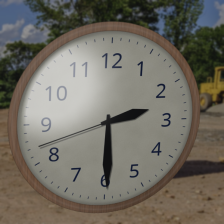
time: 2:29:42
